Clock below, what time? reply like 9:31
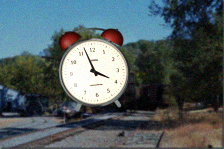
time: 3:57
